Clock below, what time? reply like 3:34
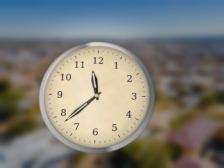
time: 11:38
